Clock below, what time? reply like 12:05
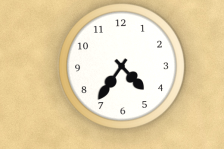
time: 4:36
